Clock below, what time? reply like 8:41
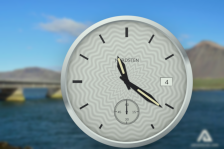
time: 11:21
